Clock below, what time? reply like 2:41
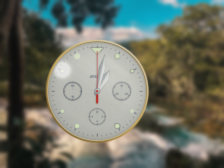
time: 1:02
